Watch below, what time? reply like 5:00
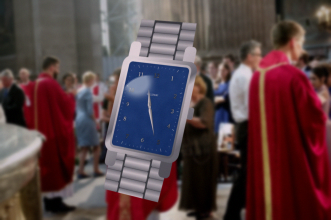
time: 11:26
